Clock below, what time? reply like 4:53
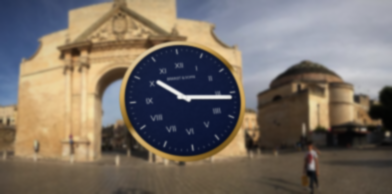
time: 10:16
